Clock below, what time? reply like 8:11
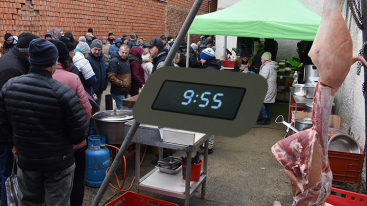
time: 9:55
